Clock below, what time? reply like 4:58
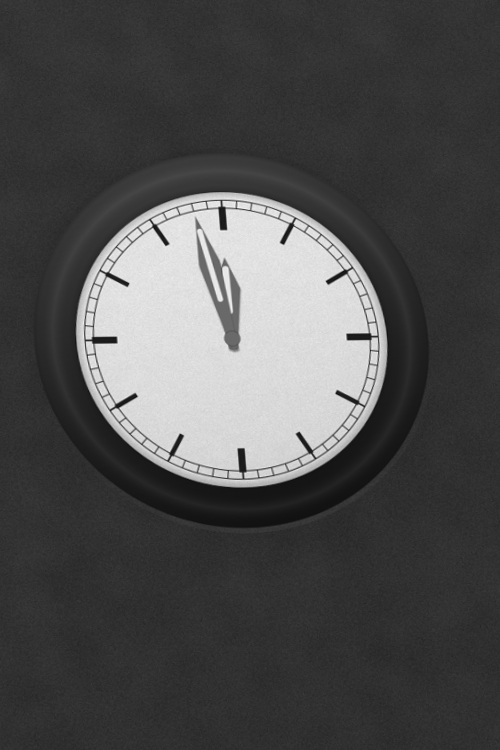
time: 11:58
